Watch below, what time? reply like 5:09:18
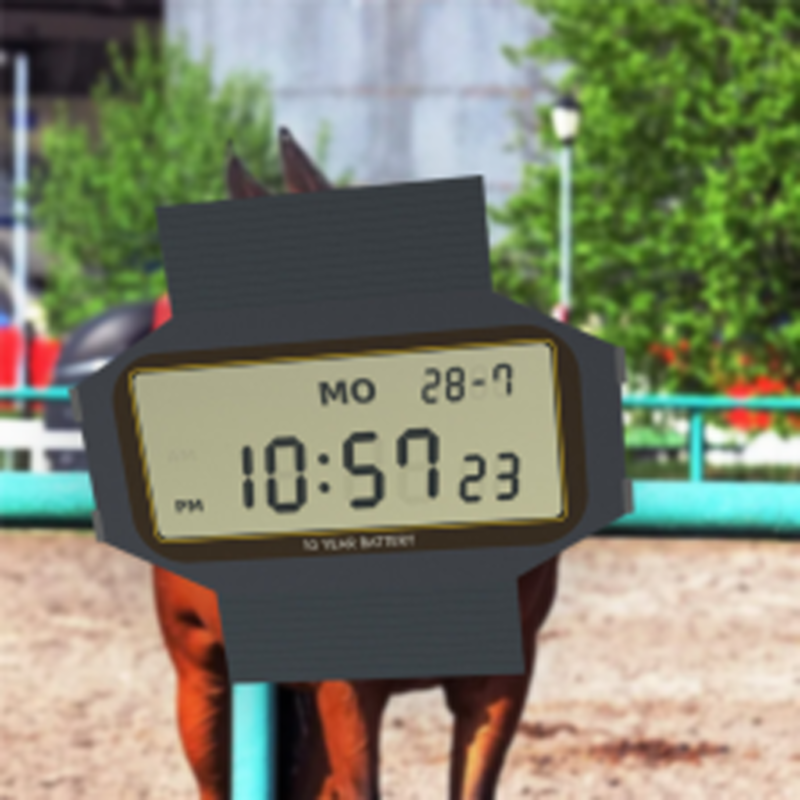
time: 10:57:23
